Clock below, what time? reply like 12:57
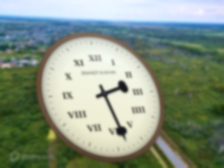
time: 2:28
